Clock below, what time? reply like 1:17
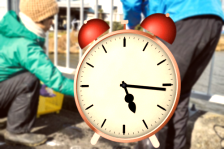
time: 5:16
